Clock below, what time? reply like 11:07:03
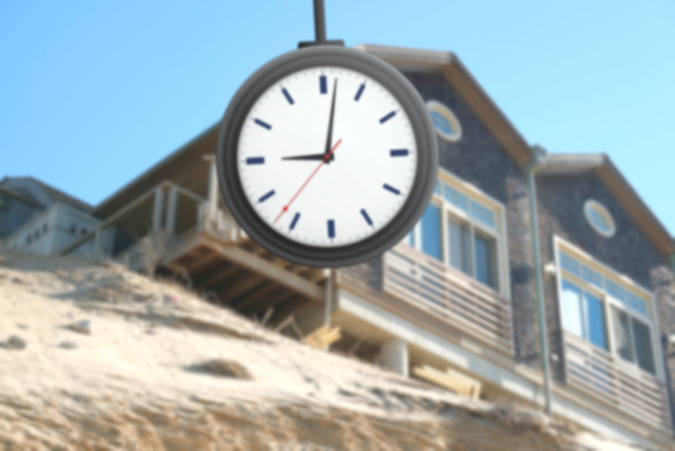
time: 9:01:37
